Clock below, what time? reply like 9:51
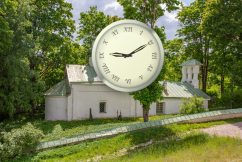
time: 9:10
